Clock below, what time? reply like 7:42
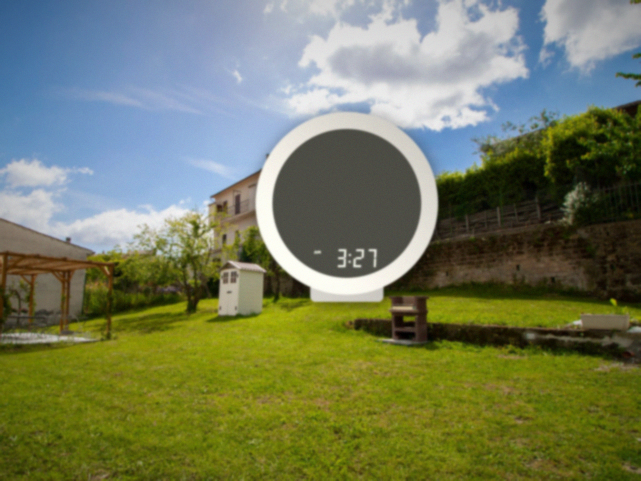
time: 3:27
